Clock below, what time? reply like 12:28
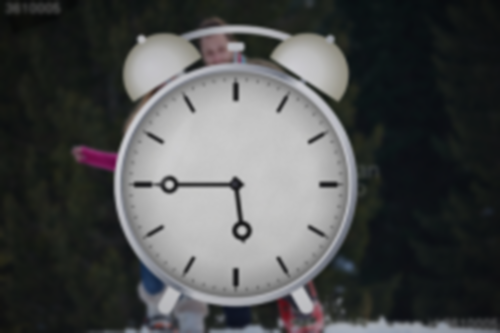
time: 5:45
